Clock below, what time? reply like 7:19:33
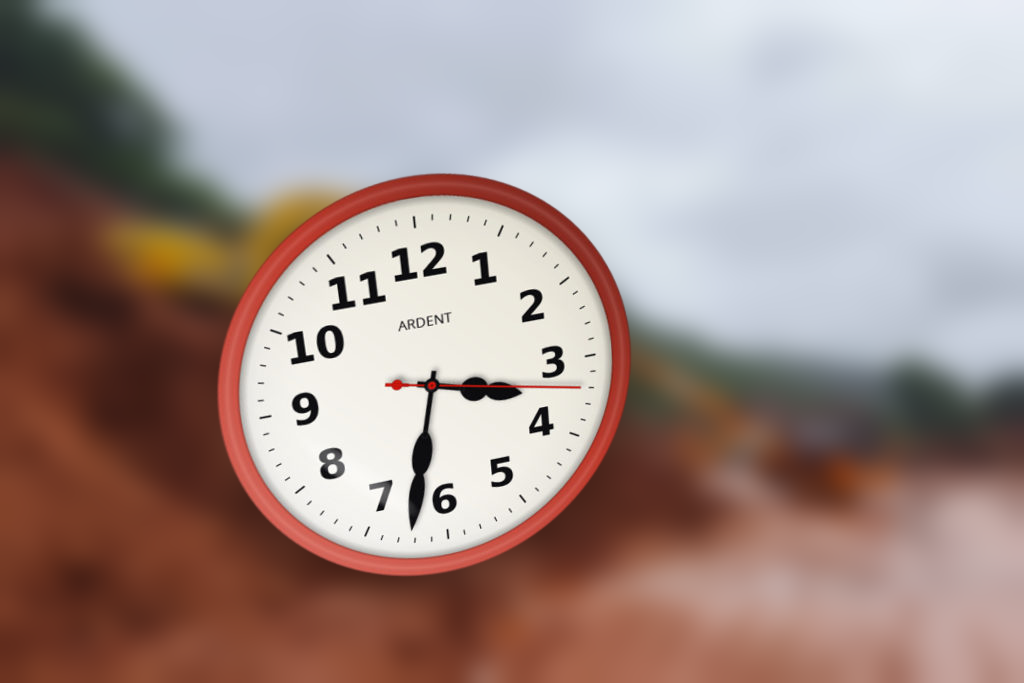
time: 3:32:17
